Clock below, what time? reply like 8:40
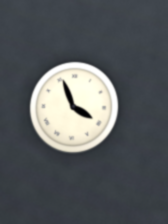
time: 3:56
